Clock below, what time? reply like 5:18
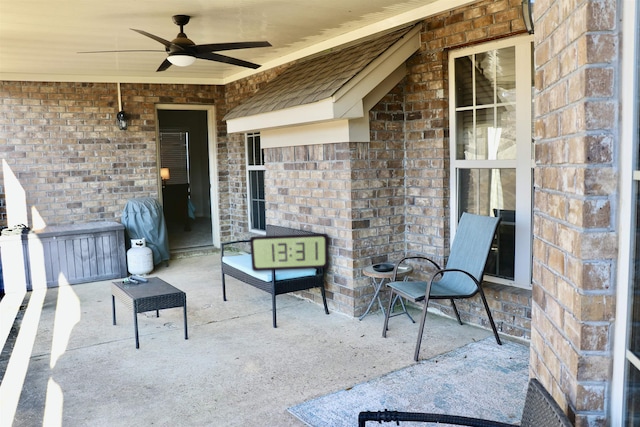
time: 13:31
